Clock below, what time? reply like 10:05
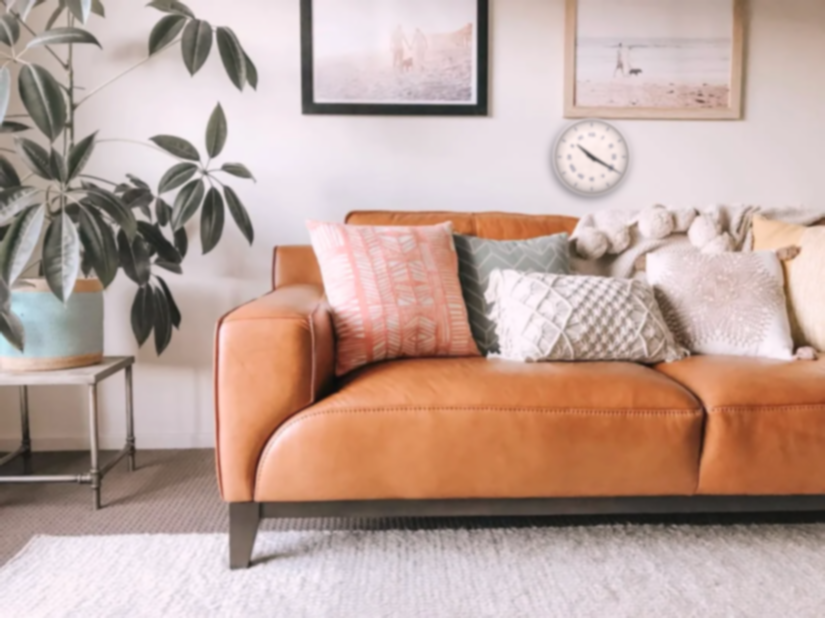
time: 10:20
